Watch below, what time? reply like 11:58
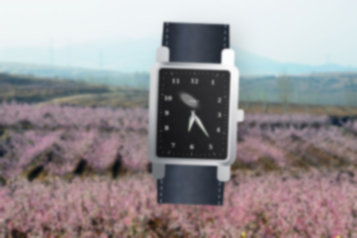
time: 6:24
